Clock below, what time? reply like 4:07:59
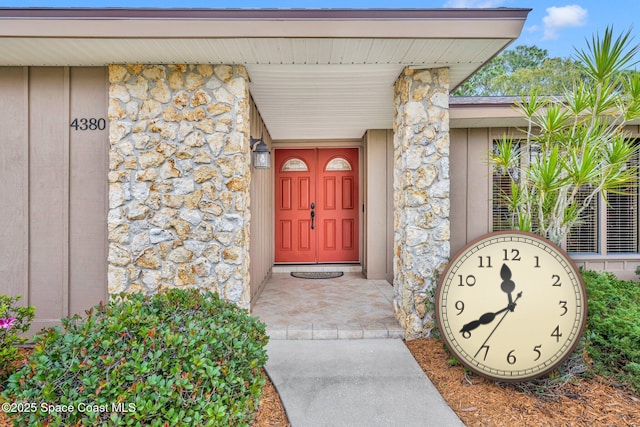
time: 11:40:36
